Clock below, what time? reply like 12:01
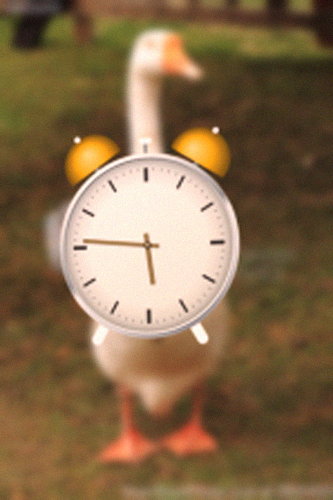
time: 5:46
